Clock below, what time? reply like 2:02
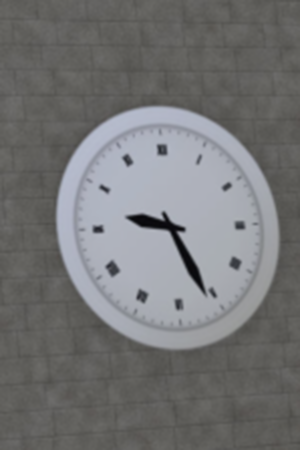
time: 9:26
